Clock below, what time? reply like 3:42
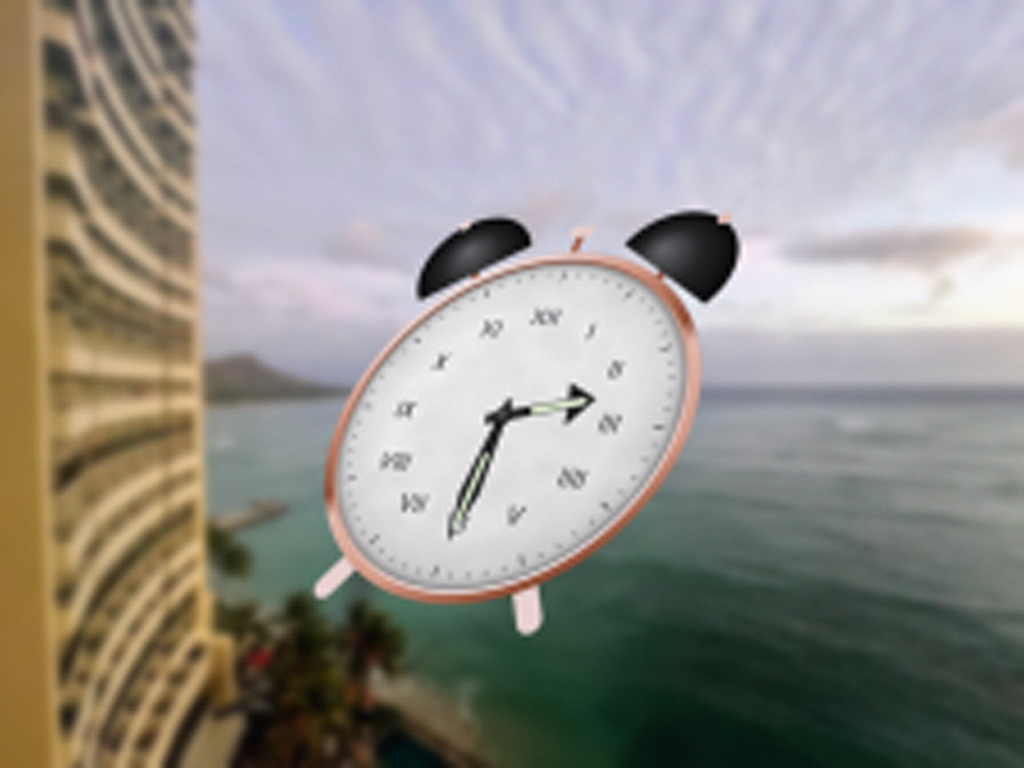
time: 2:30
